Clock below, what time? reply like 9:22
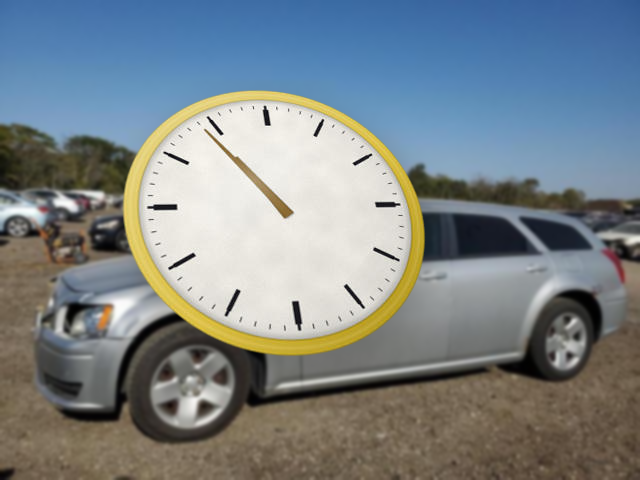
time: 10:54
